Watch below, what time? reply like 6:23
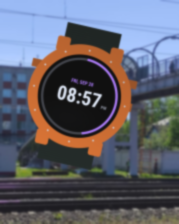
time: 8:57
